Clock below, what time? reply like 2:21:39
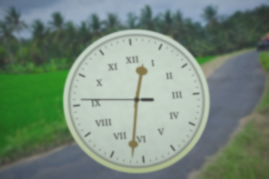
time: 12:31:46
